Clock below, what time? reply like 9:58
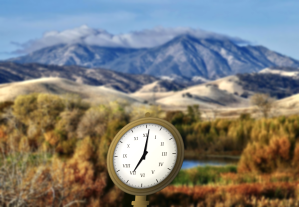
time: 7:01
